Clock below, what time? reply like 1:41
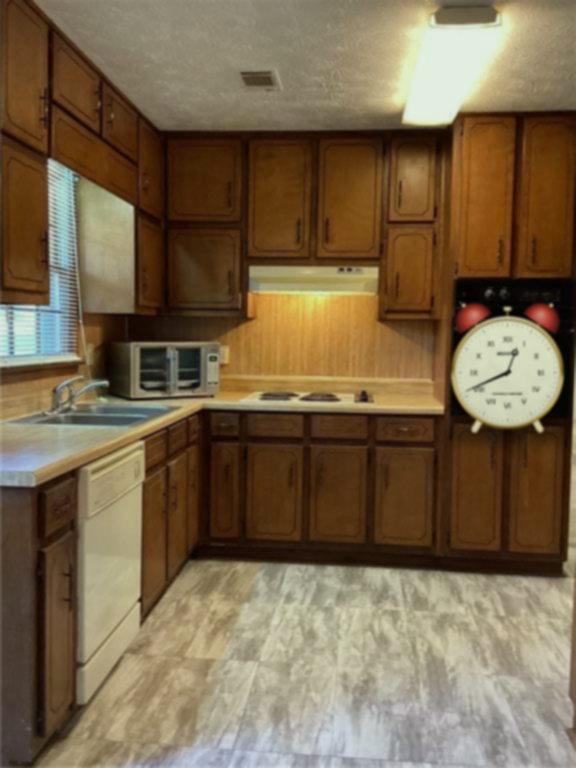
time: 12:41
